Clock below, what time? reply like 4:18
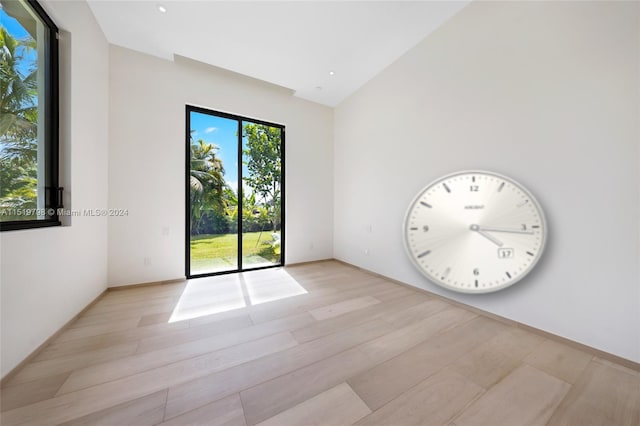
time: 4:16
